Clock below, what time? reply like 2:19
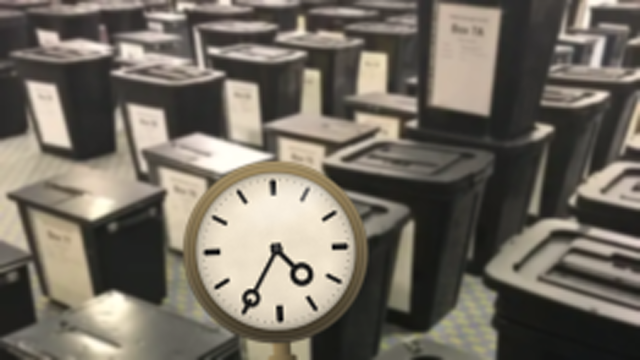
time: 4:35
